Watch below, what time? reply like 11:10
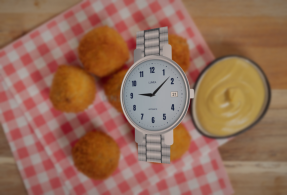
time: 9:08
